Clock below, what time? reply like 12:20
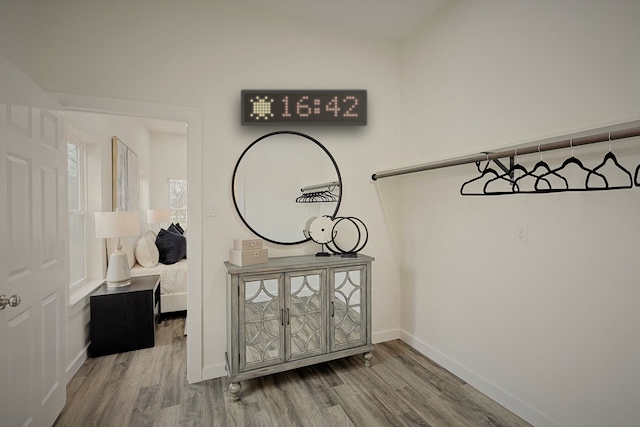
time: 16:42
